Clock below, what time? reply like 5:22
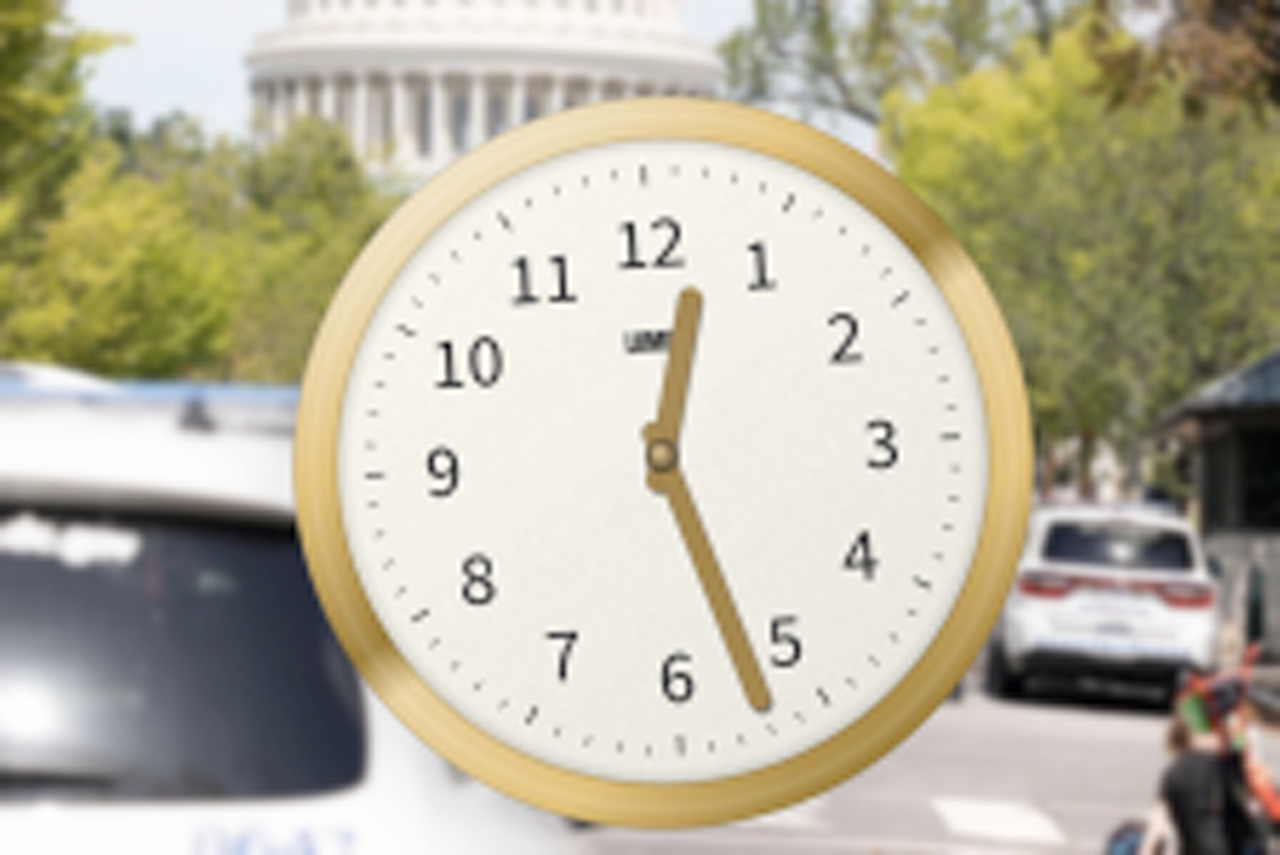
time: 12:27
